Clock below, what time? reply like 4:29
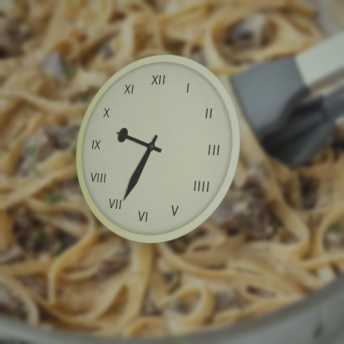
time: 9:34
